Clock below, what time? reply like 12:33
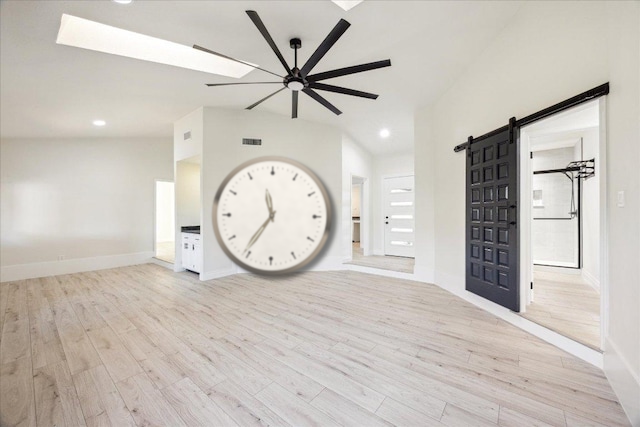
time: 11:36
